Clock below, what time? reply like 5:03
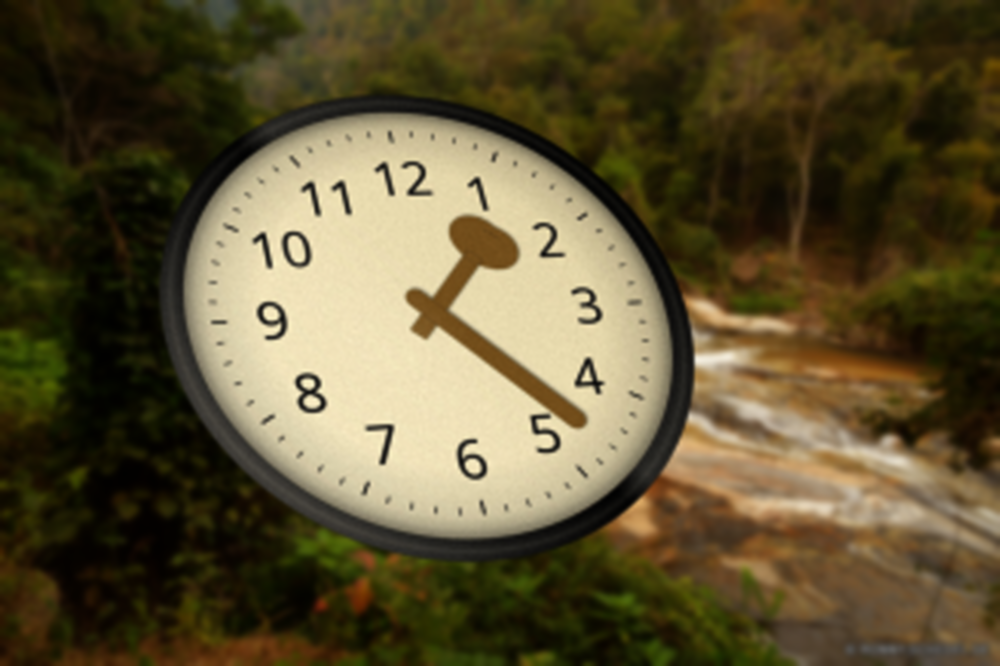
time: 1:23
